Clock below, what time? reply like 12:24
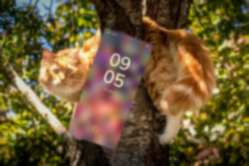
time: 9:05
